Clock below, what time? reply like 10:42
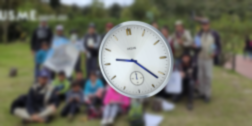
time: 9:22
